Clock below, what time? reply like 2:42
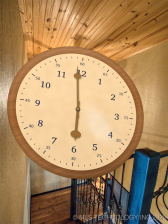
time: 5:59
